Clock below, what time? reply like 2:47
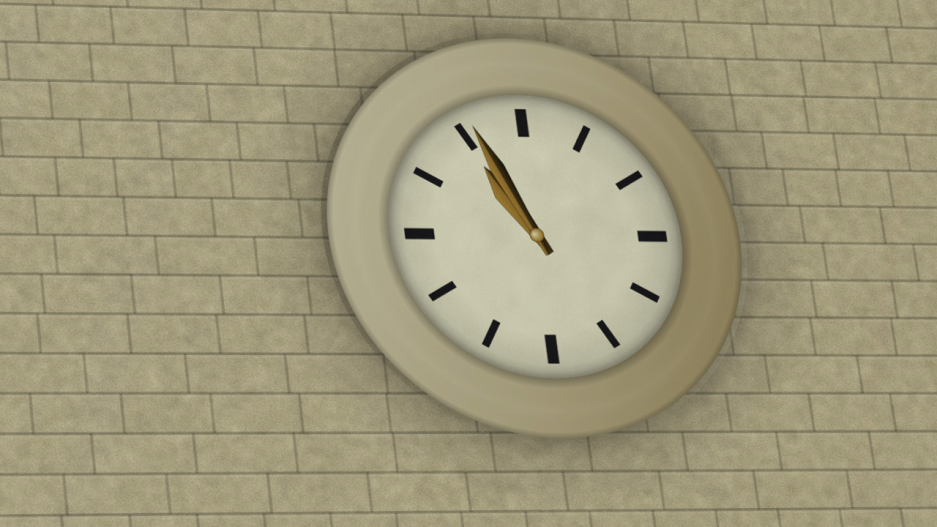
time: 10:56
